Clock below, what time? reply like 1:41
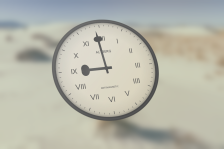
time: 8:59
